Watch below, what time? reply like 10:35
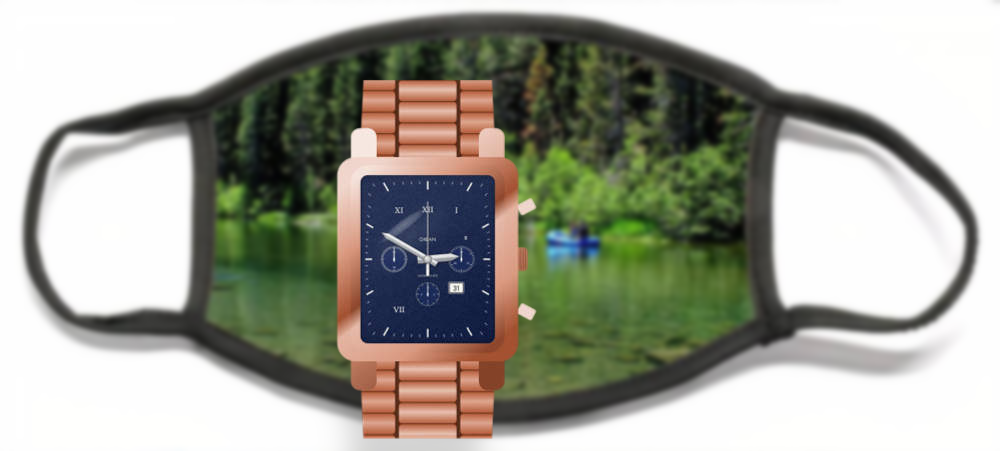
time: 2:50
